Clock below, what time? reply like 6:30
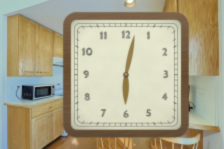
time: 6:02
